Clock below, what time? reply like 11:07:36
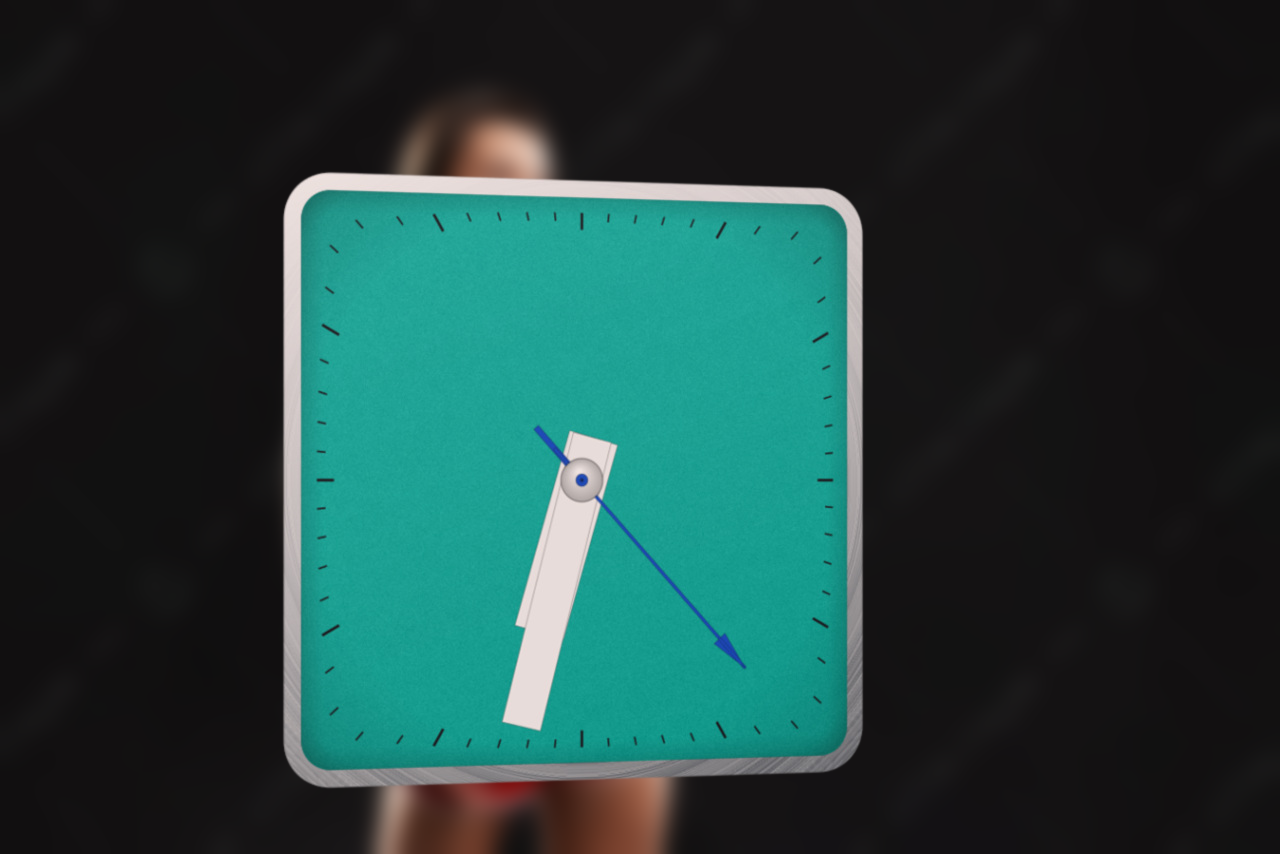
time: 6:32:23
